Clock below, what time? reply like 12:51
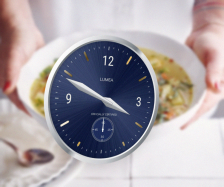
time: 3:49
